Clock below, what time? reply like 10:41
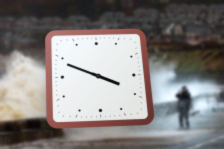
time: 3:49
